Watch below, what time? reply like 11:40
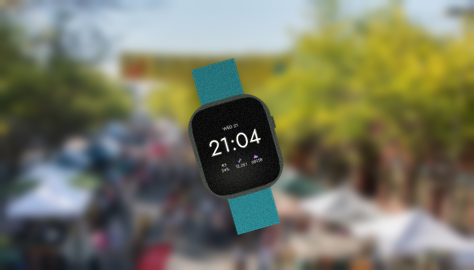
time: 21:04
